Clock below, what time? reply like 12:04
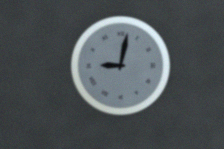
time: 9:02
